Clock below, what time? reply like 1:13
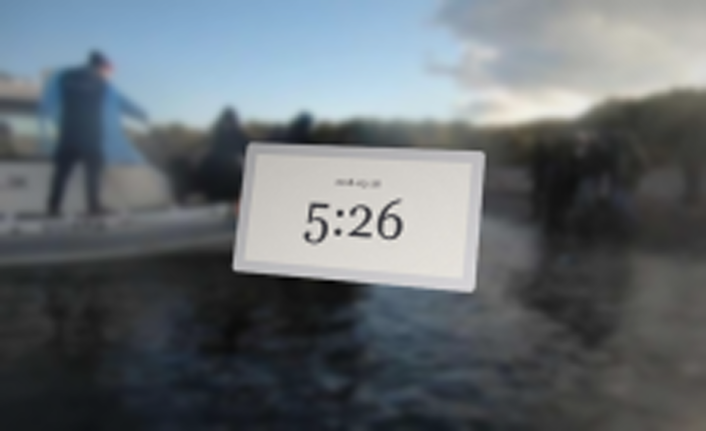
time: 5:26
